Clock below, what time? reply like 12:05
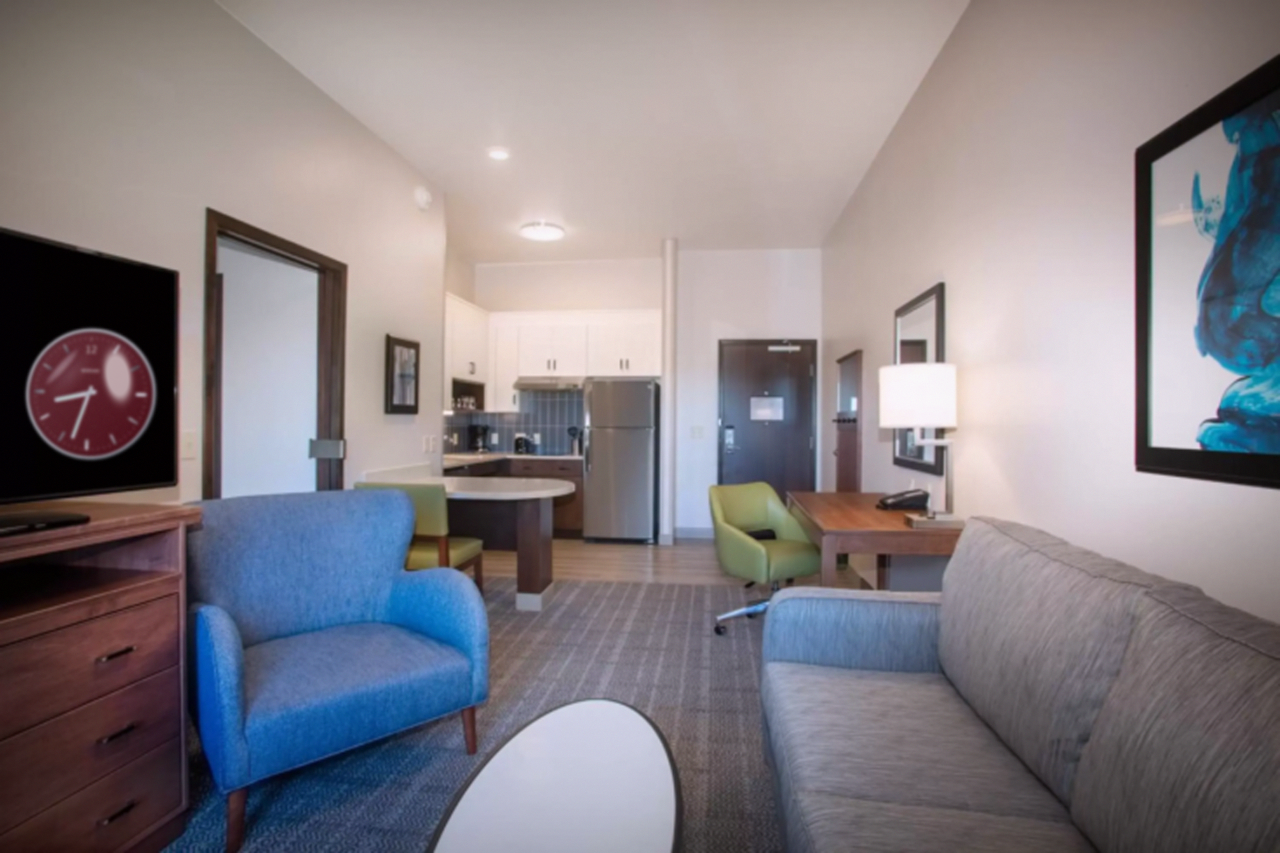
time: 8:33
